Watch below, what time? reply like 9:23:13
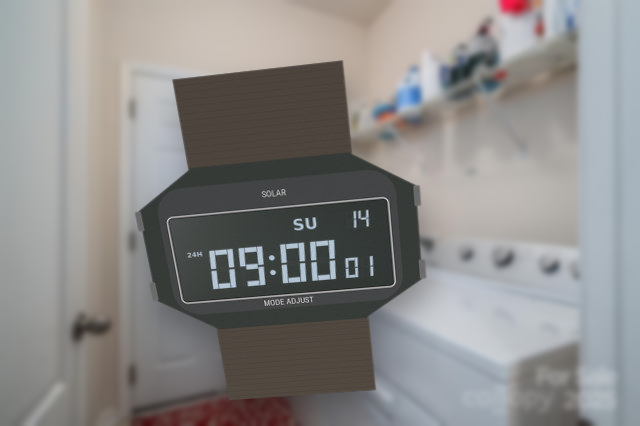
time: 9:00:01
